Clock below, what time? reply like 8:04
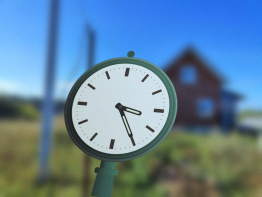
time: 3:25
